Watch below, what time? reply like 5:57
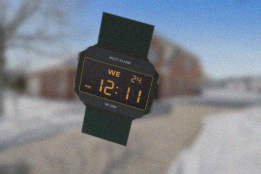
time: 12:11
